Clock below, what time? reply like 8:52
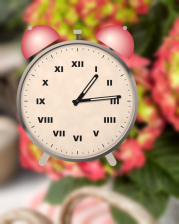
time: 1:14
